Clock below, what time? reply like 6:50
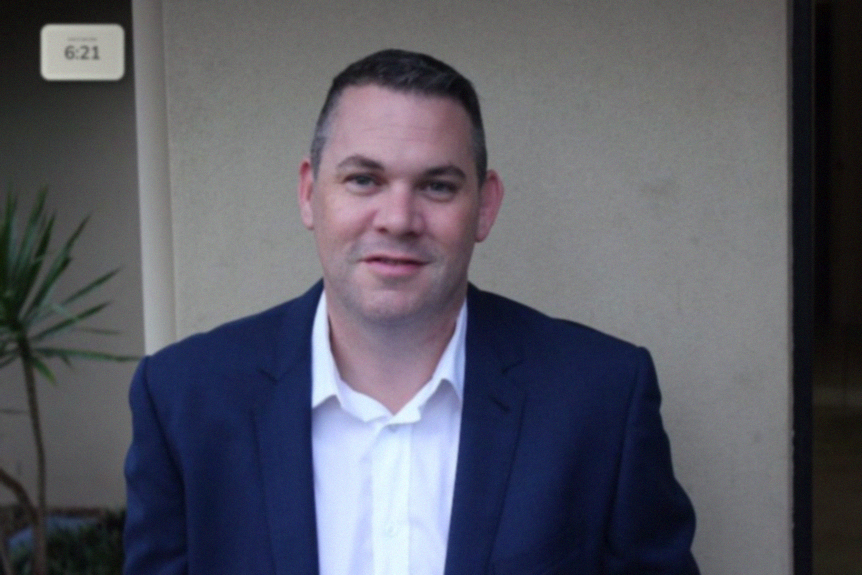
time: 6:21
